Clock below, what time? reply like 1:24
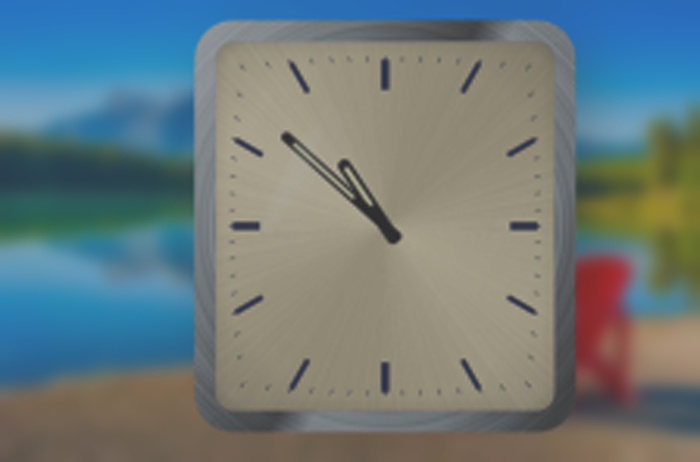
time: 10:52
